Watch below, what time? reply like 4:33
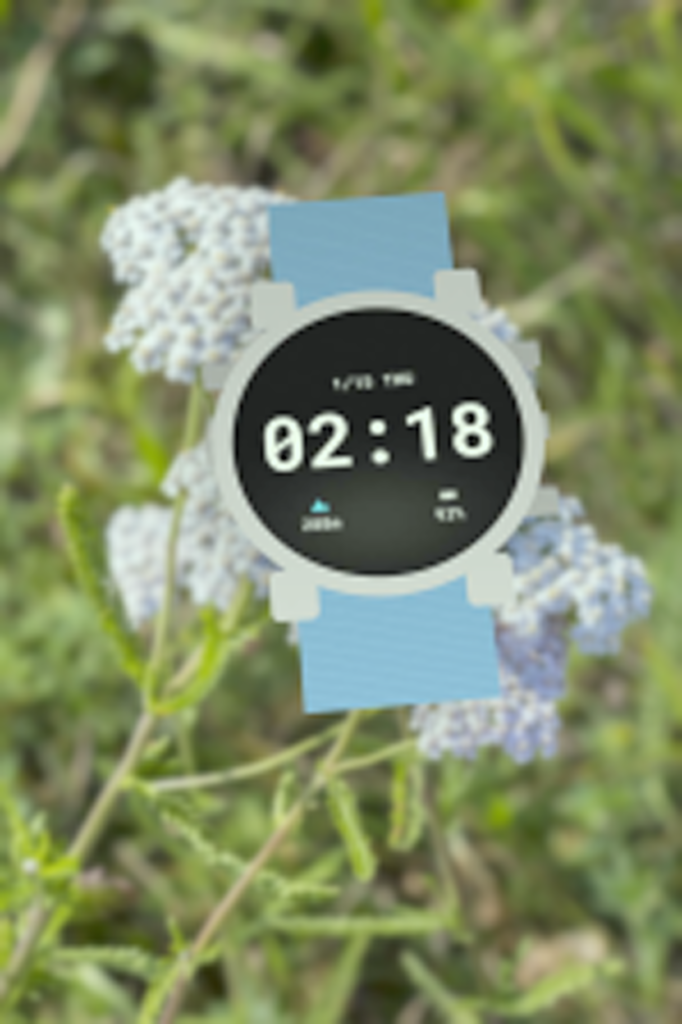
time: 2:18
